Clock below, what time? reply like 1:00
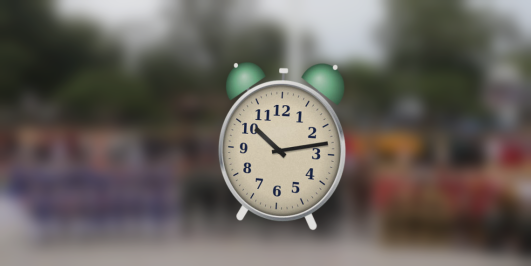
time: 10:13
